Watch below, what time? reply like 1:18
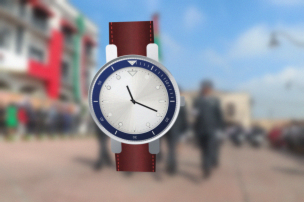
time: 11:19
